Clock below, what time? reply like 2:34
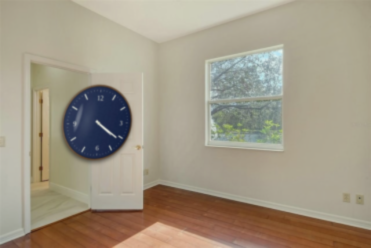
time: 4:21
